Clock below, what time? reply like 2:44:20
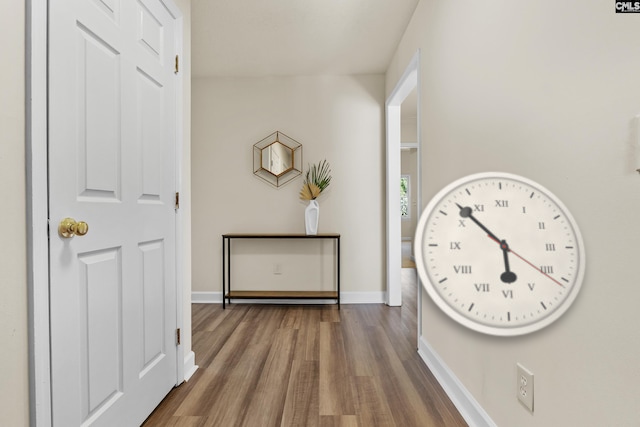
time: 5:52:21
